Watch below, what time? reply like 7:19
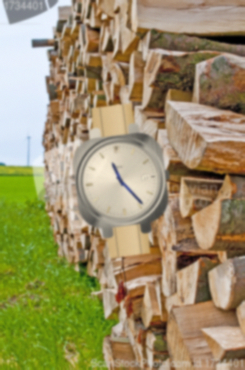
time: 11:24
